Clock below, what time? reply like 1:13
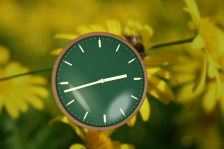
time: 2:43
